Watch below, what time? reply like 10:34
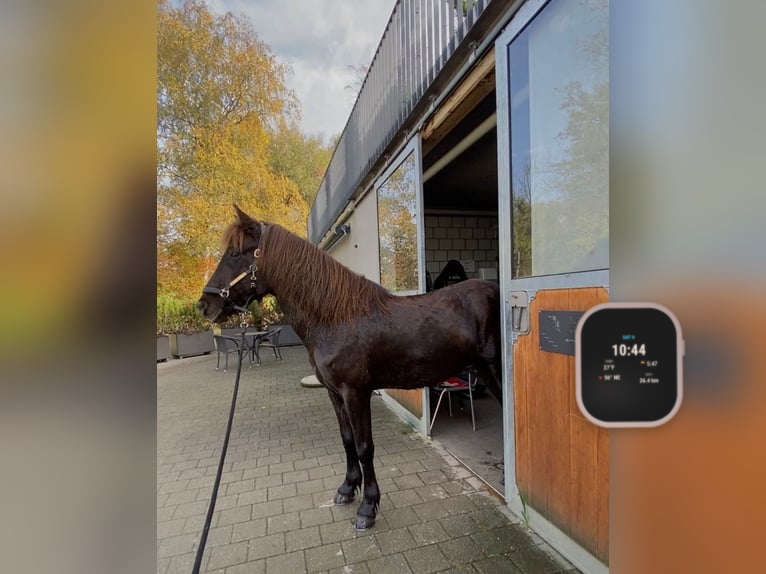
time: 10:44
